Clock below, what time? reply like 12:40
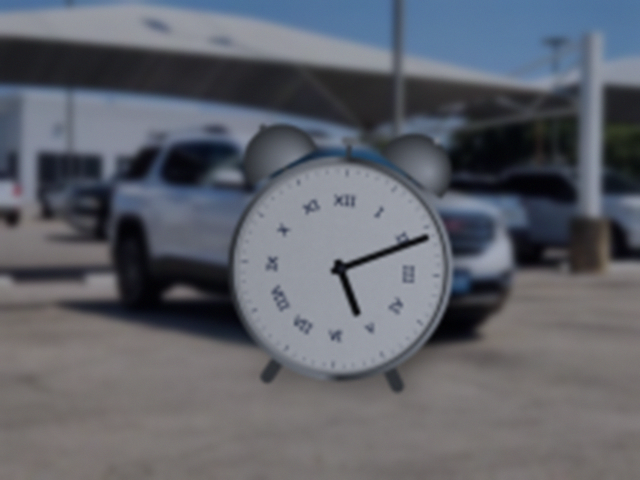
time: 5:11
